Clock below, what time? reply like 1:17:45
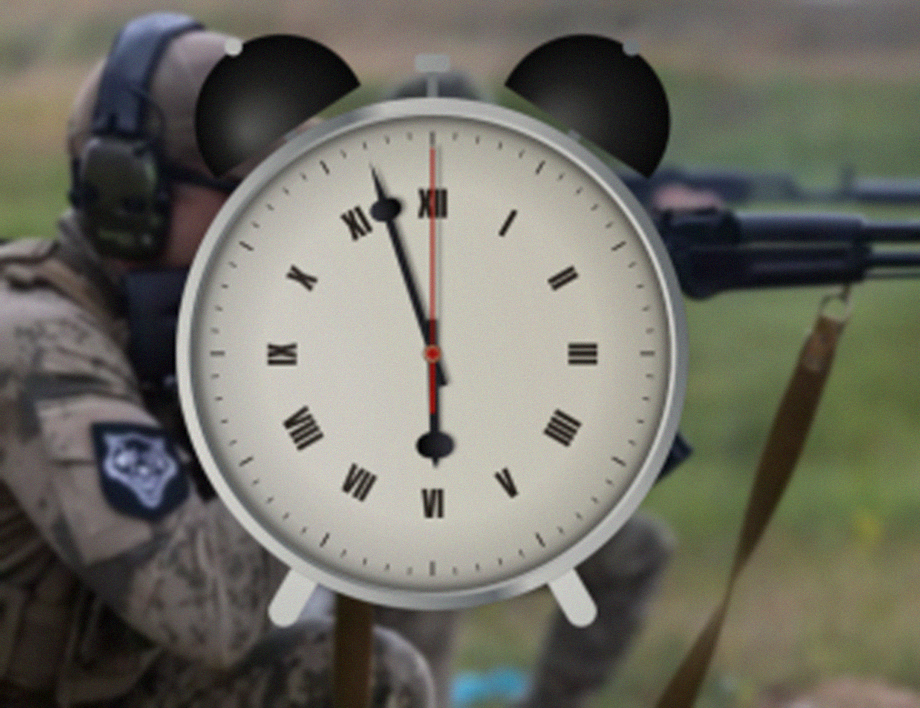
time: 5:57:00
